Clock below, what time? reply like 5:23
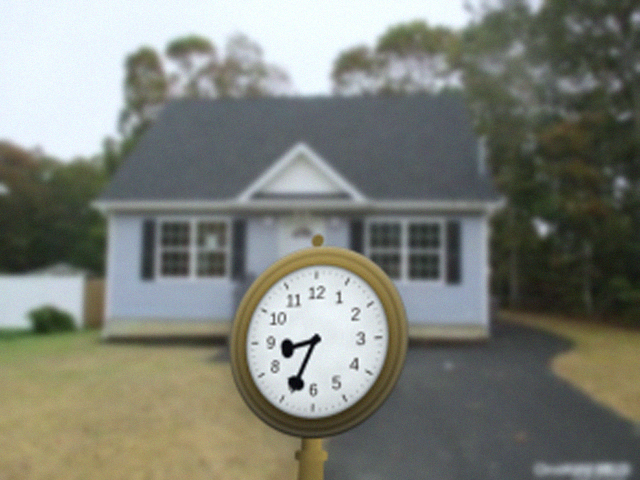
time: 8:34
